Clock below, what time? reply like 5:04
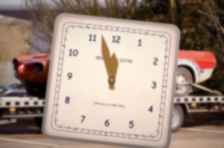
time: 11:57
